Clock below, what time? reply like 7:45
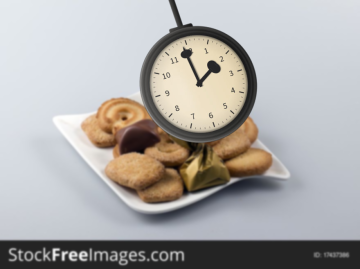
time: 1:59
